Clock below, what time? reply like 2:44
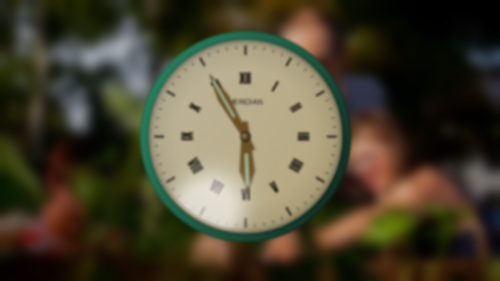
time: 5:55
